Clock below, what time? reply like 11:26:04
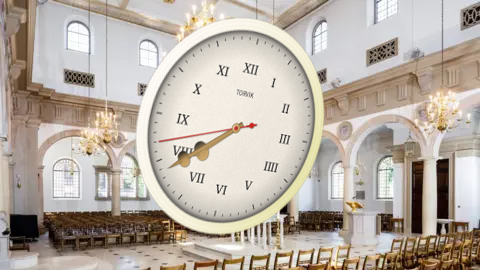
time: 7:38:42
